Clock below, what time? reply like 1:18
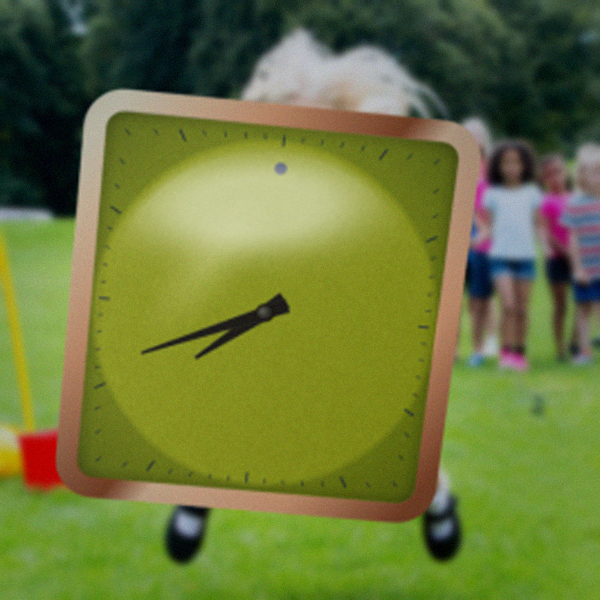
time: 7:41
